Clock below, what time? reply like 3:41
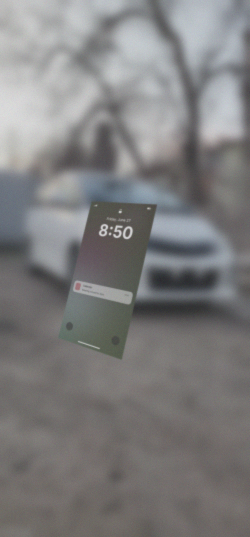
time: 8:50
